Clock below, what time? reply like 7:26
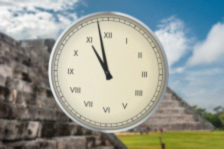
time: 10:58
